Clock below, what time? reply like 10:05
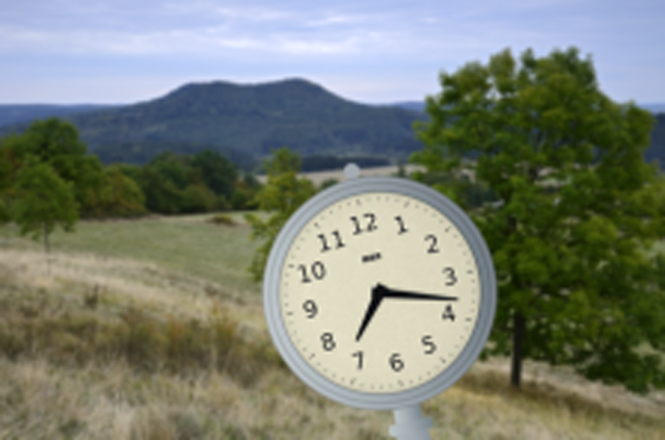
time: 7:18
